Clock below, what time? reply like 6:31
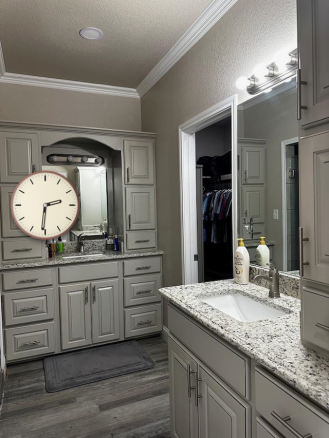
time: 2:31
